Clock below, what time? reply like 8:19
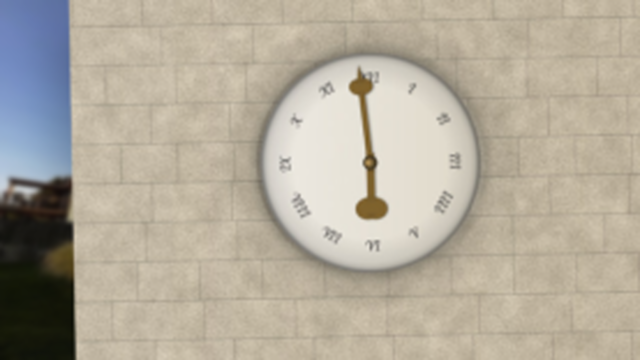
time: 5:59
